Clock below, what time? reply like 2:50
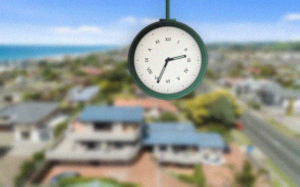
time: 2:34
